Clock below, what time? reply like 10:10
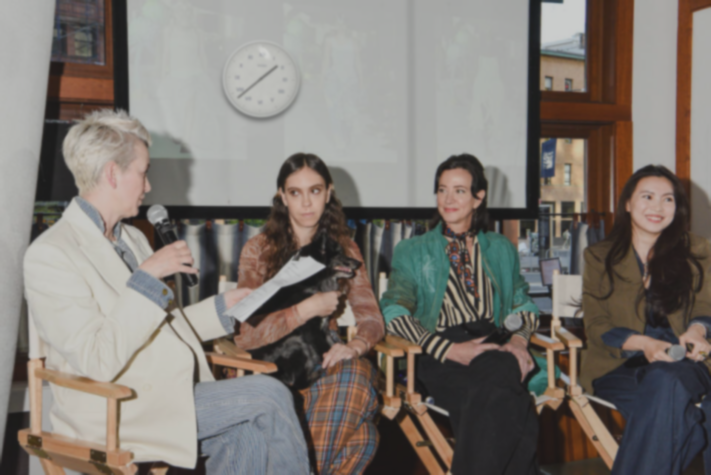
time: 1:38
